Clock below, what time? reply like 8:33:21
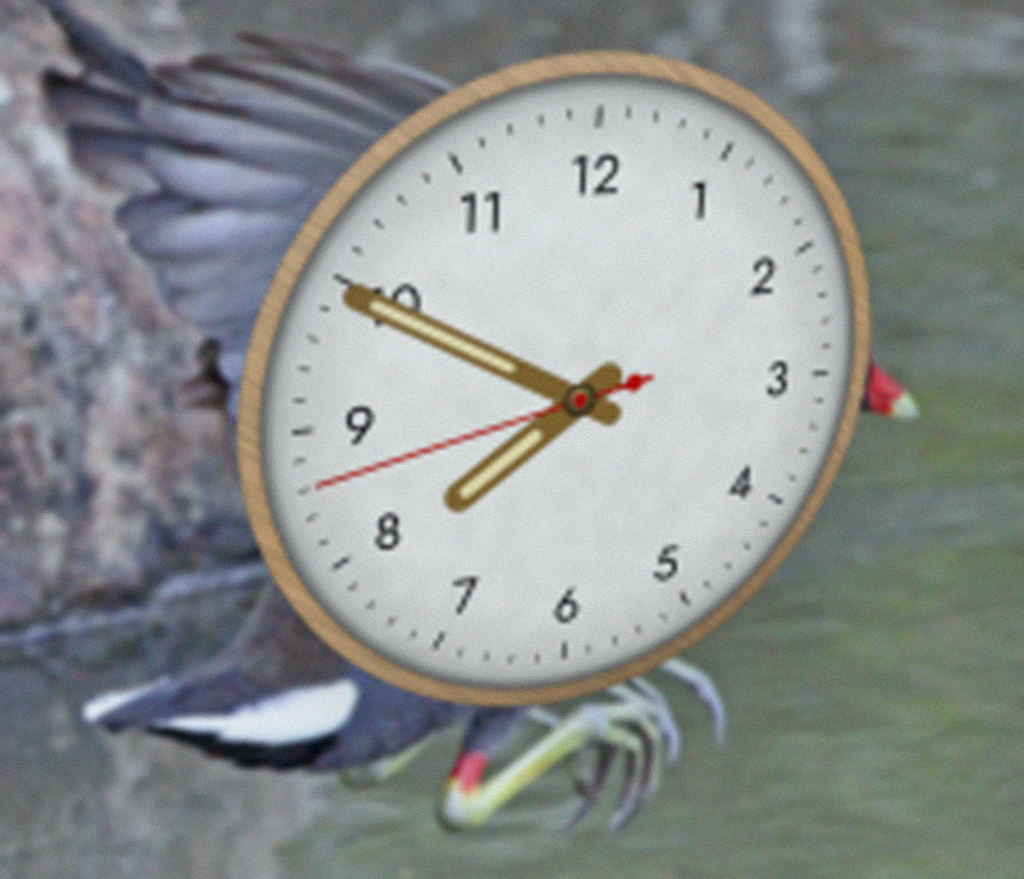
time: 7:49:43
